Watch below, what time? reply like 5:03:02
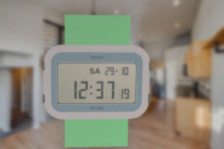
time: 12:37:19
